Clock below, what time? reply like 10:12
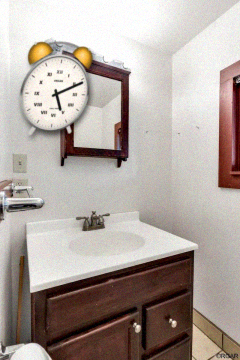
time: 5:11
